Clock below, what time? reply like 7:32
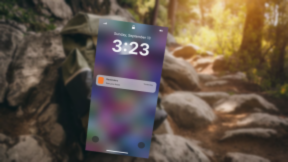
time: 3:23
